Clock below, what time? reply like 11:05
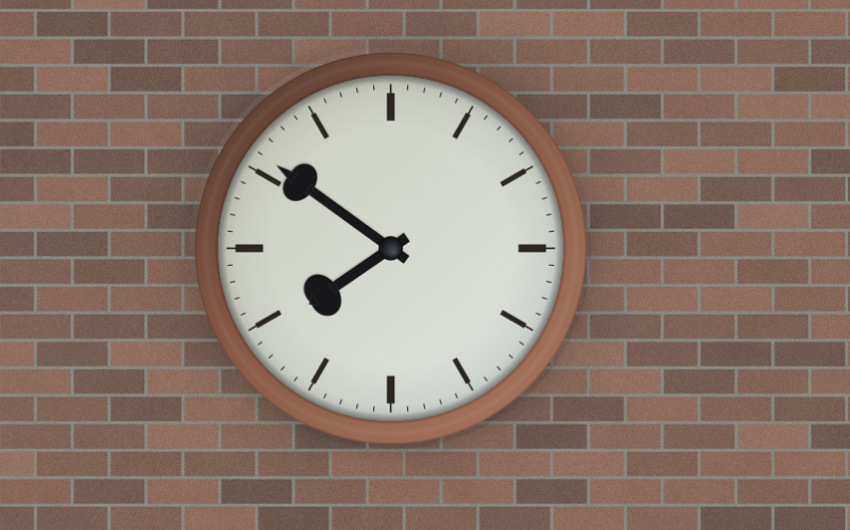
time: 7:51
